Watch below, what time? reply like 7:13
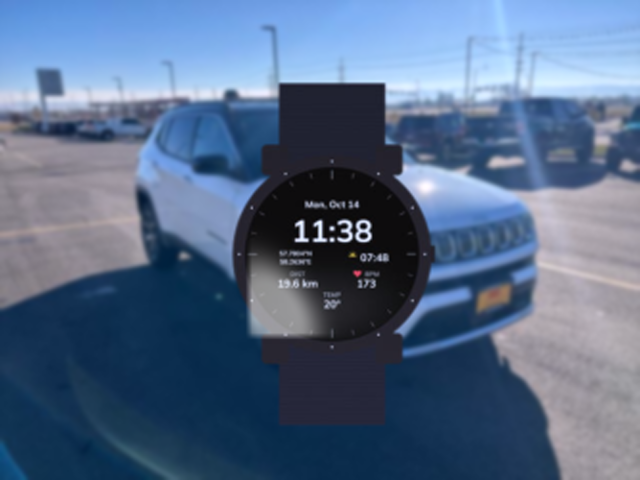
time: 11:38
